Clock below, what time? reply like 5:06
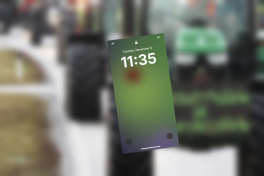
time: 11:35
